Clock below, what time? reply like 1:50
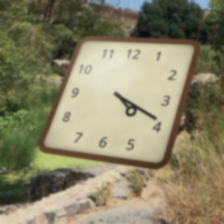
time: 4:19
